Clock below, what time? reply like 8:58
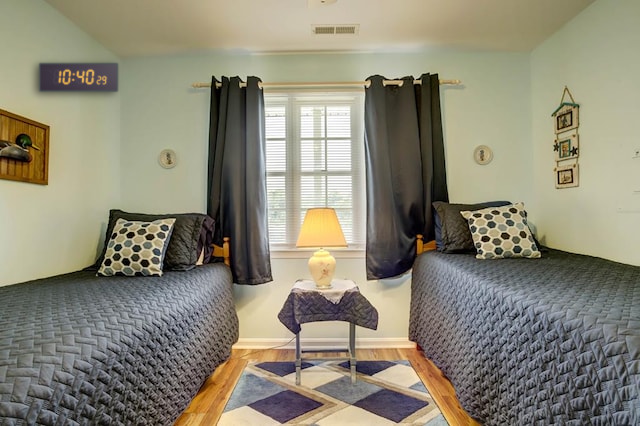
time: 10:40
